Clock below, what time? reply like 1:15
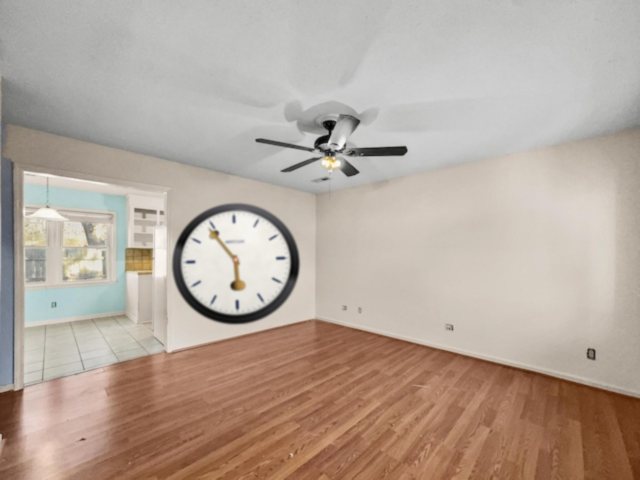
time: 5:54
